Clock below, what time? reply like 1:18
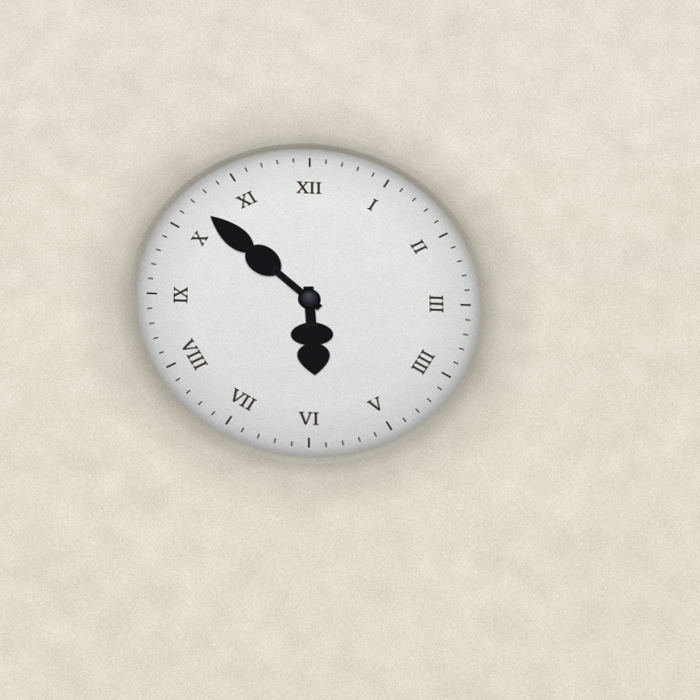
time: 5:52
